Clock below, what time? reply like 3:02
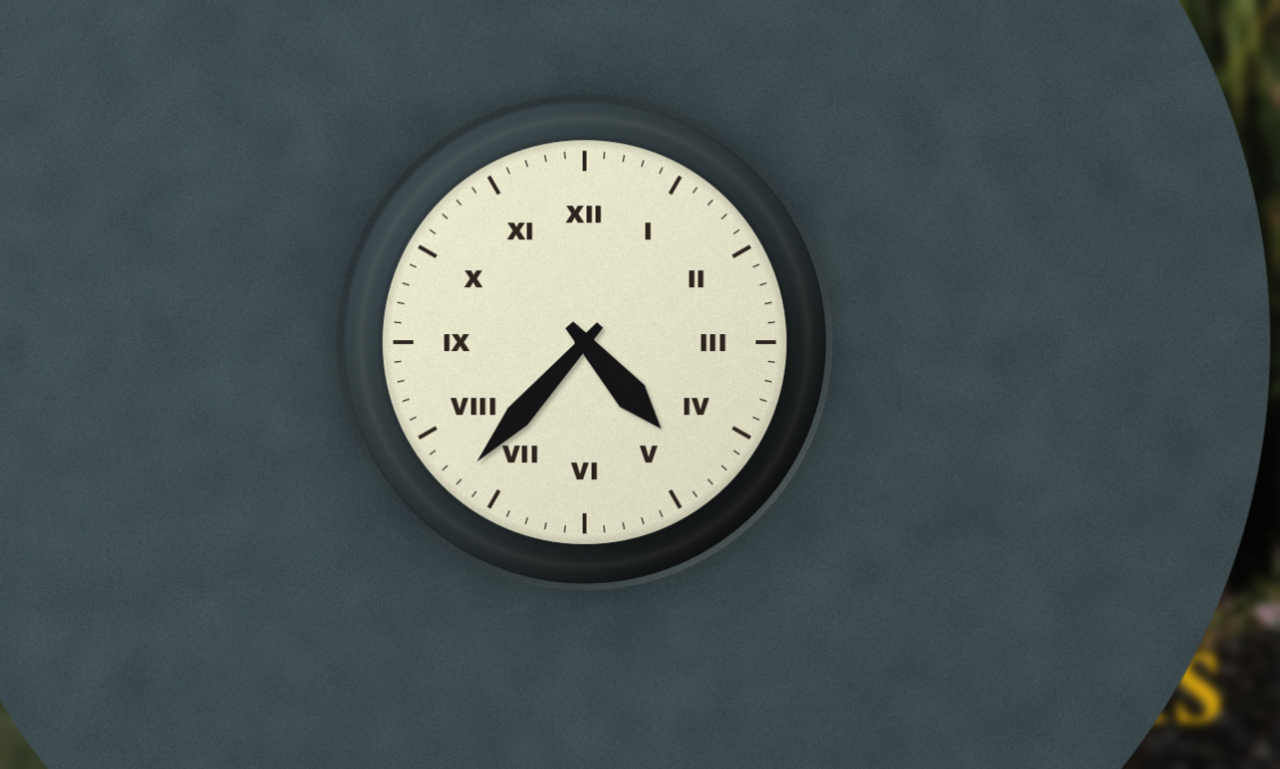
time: 4:37
